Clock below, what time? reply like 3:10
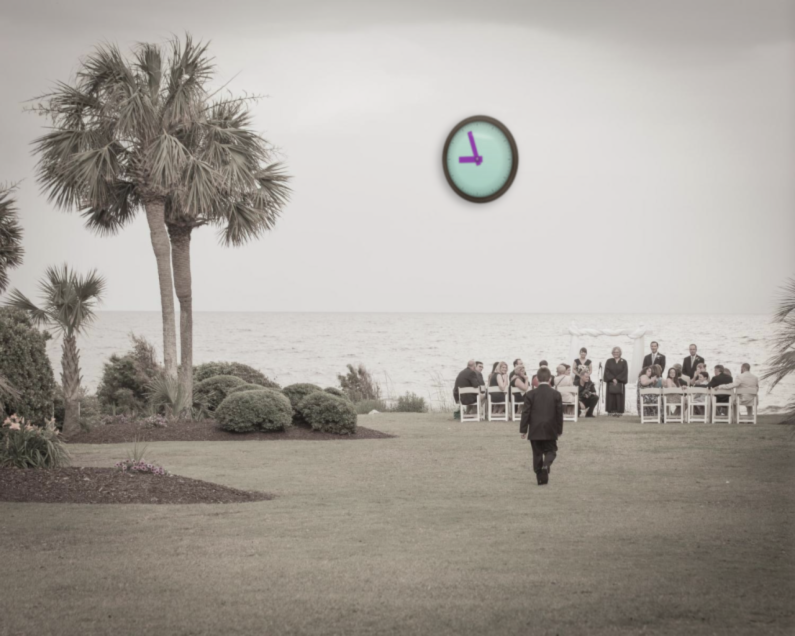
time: 8:57
